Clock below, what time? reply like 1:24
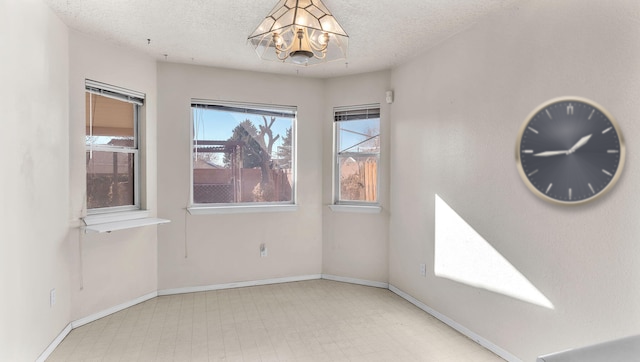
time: 1:44
